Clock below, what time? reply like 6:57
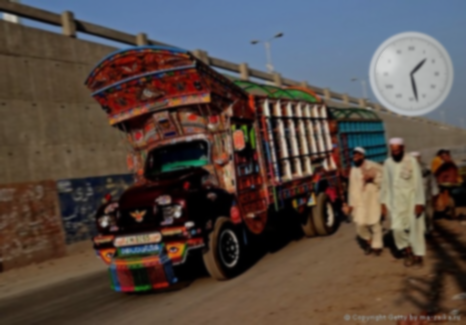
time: 1:28
